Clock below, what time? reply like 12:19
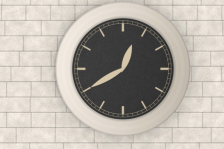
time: 12:40
